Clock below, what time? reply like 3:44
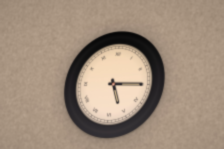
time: 5:15
